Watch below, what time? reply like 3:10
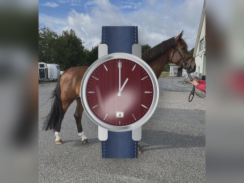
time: 1:00
